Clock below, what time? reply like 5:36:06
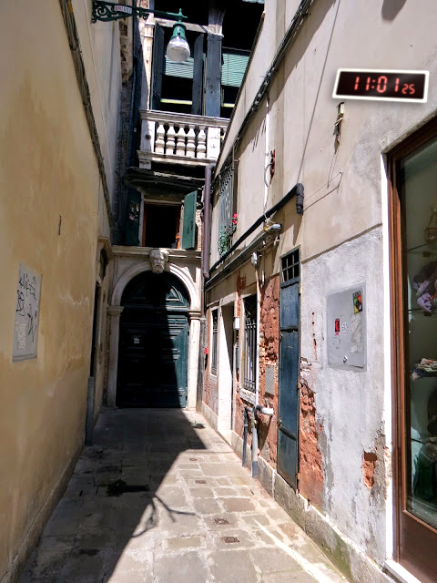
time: 11:01:25
